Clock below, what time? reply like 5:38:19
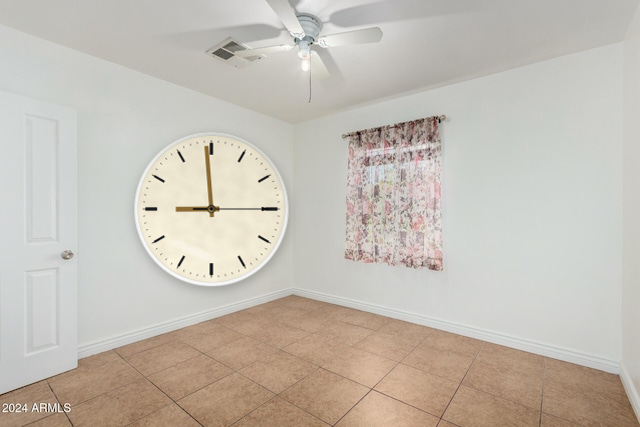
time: 8:59:15
